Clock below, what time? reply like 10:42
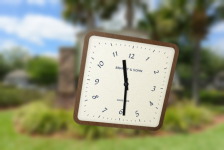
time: 11:29
